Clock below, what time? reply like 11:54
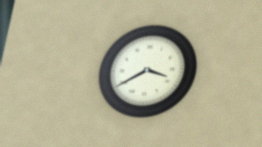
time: 3:40
